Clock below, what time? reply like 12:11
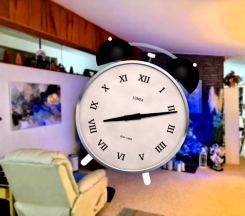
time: 8:11
